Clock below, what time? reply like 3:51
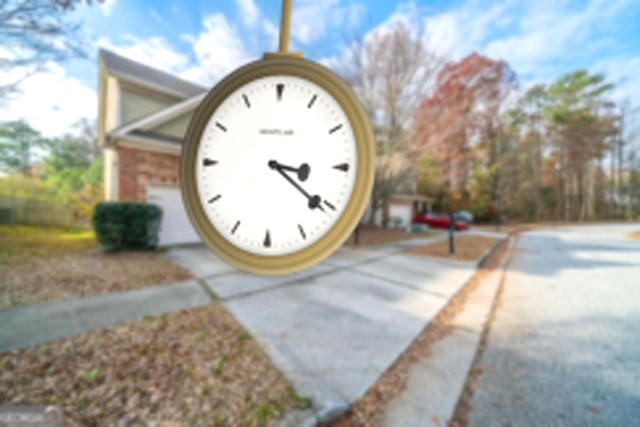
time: 3:21
